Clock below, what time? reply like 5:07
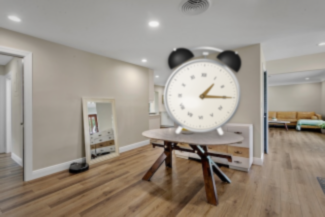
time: 1:15
